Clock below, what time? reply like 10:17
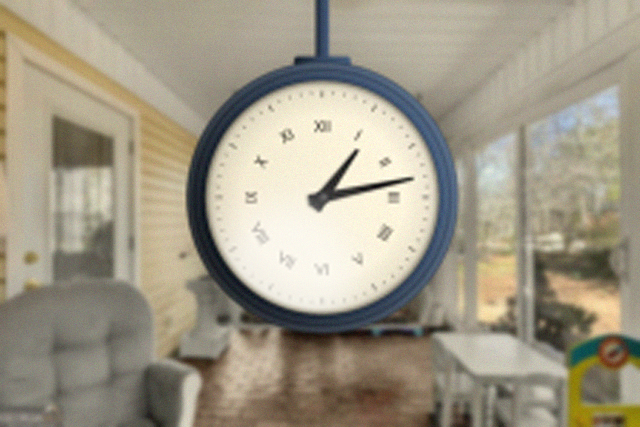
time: 1:13
